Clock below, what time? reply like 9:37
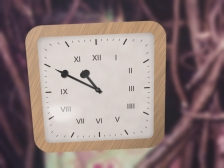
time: 10:50
